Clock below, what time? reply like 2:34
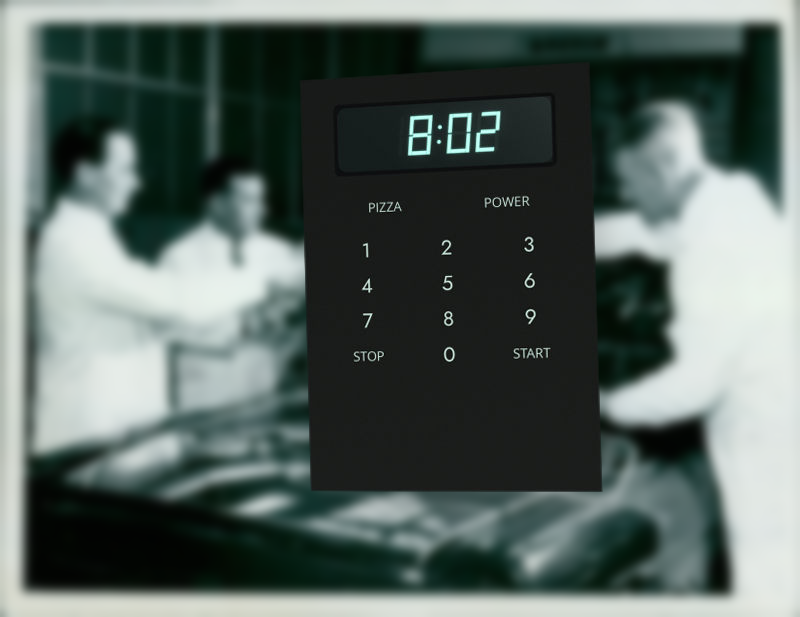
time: 8:02
